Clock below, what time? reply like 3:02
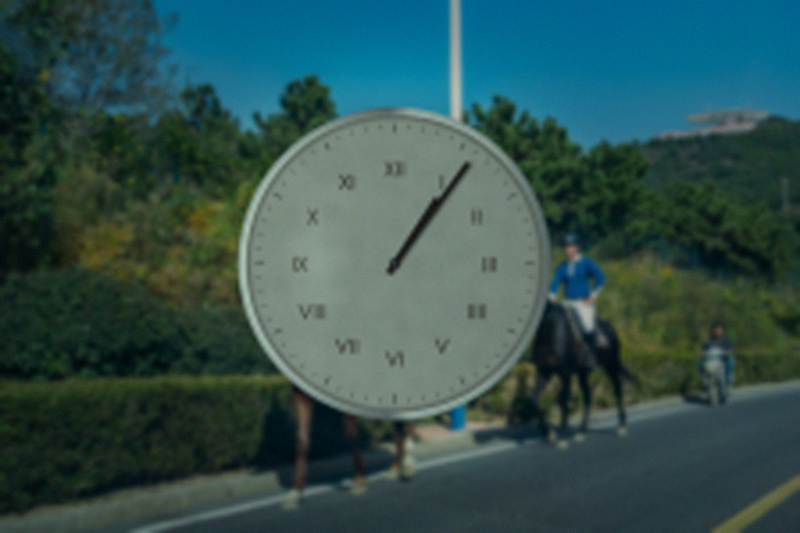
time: 1:06
